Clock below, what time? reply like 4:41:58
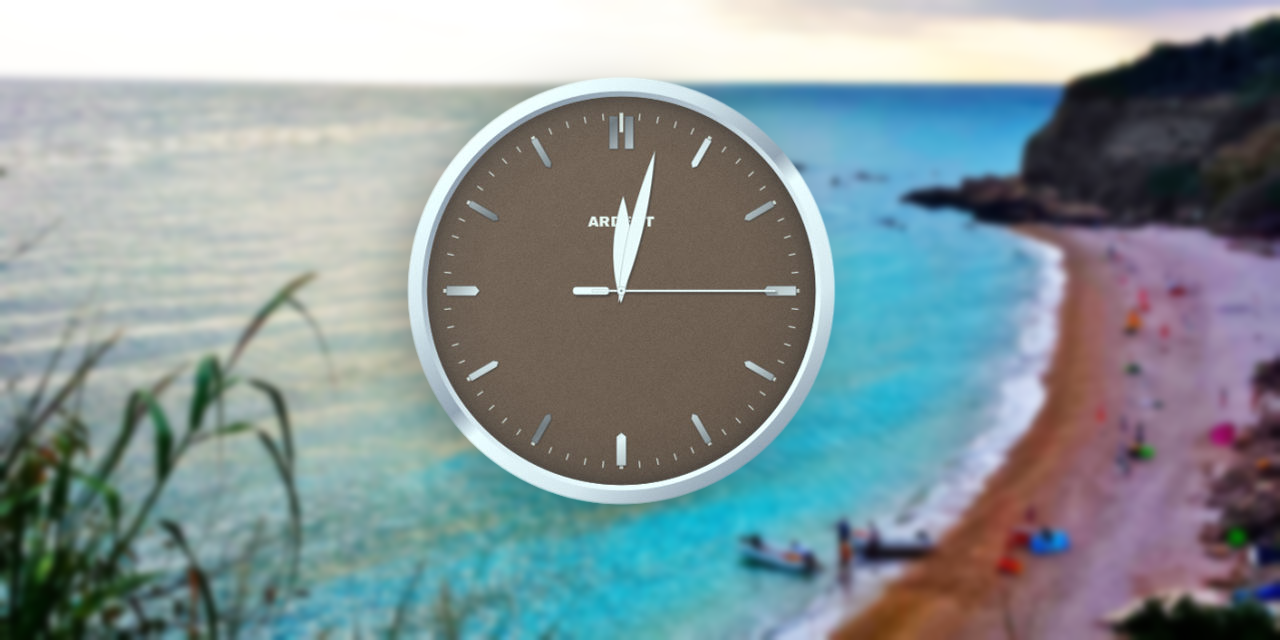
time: 12:02:15
